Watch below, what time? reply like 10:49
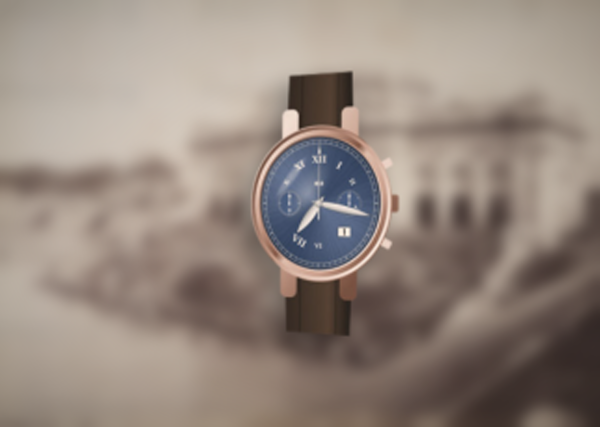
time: 7:17
